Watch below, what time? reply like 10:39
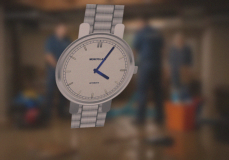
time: 4:05
